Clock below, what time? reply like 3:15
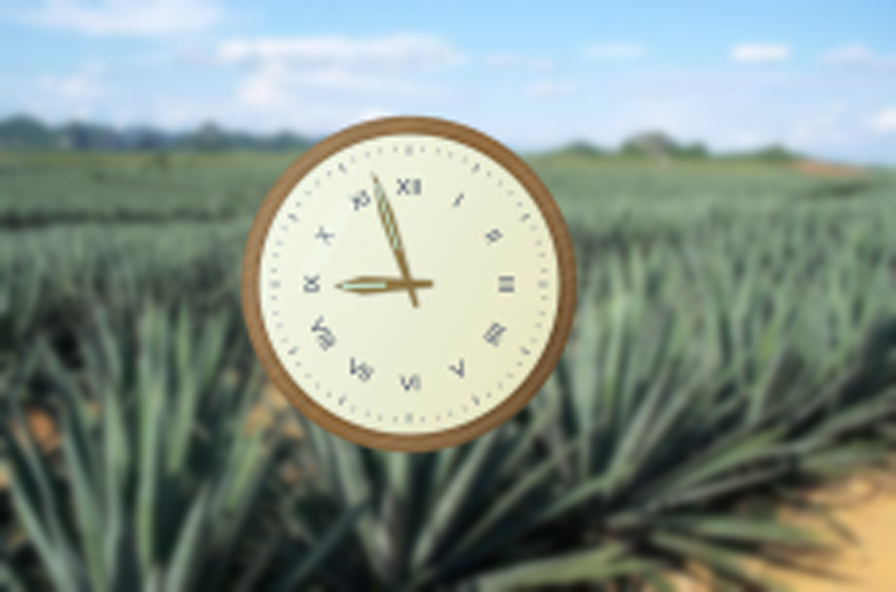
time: 8:57
